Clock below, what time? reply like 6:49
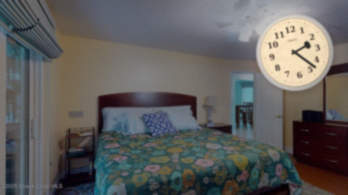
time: 2:23
